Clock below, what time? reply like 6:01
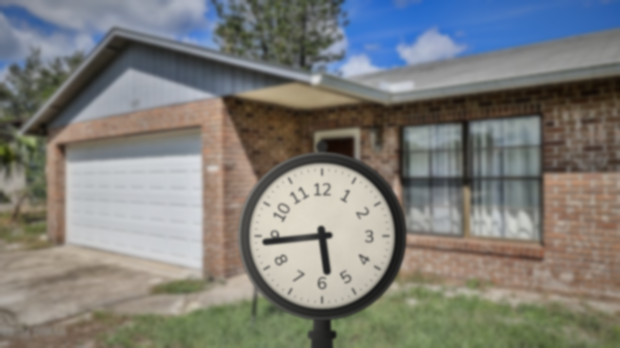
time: 5:44
